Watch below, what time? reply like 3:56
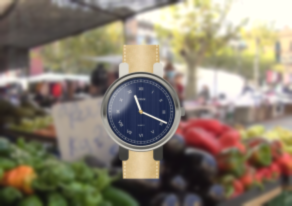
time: 11:19
